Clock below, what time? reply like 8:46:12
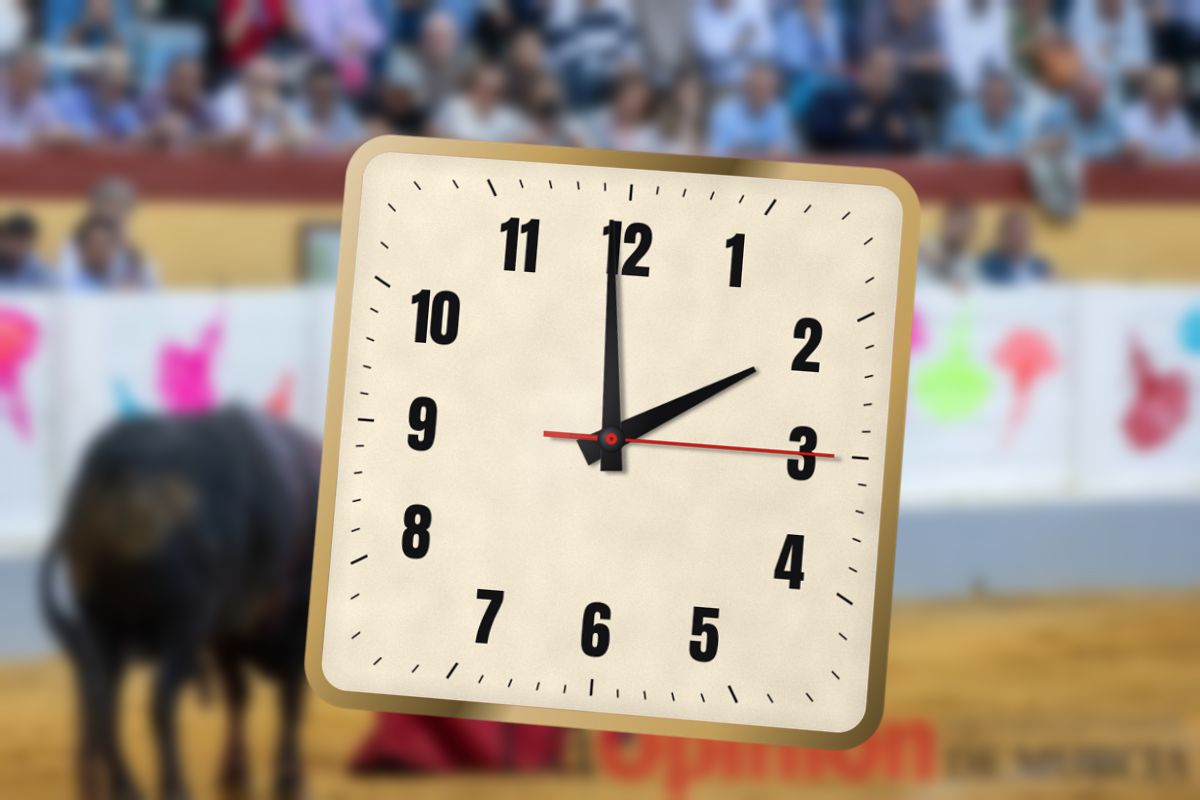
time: 1:59:15
